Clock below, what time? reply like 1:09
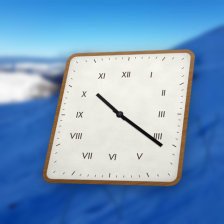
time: 10:21
